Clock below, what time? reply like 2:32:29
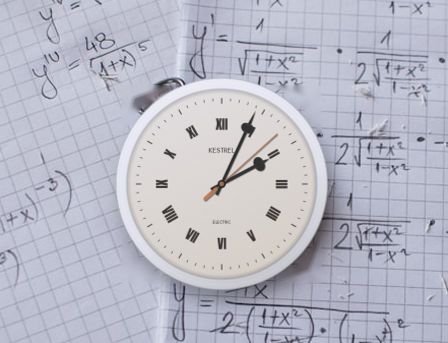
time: 2:04:08
